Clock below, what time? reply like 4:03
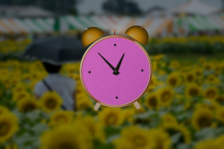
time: 12:53
